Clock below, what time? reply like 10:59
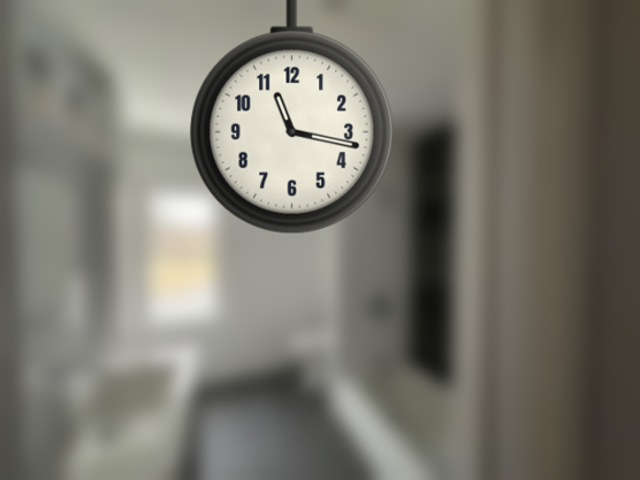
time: 11:17
